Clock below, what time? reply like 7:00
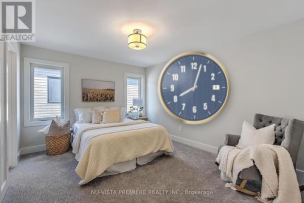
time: 8:03
